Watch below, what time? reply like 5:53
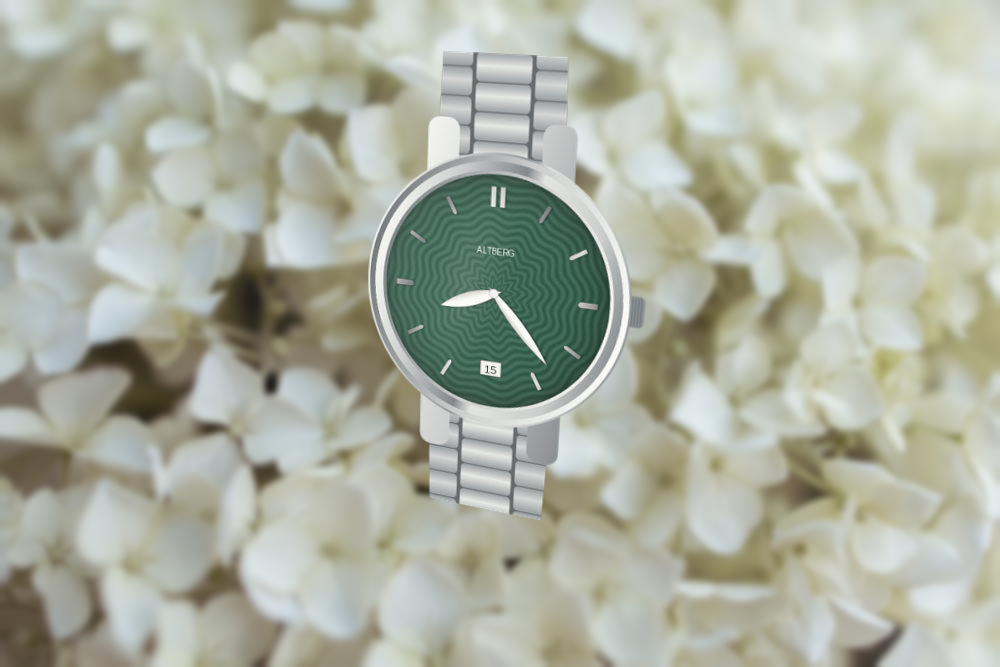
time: 8:23
